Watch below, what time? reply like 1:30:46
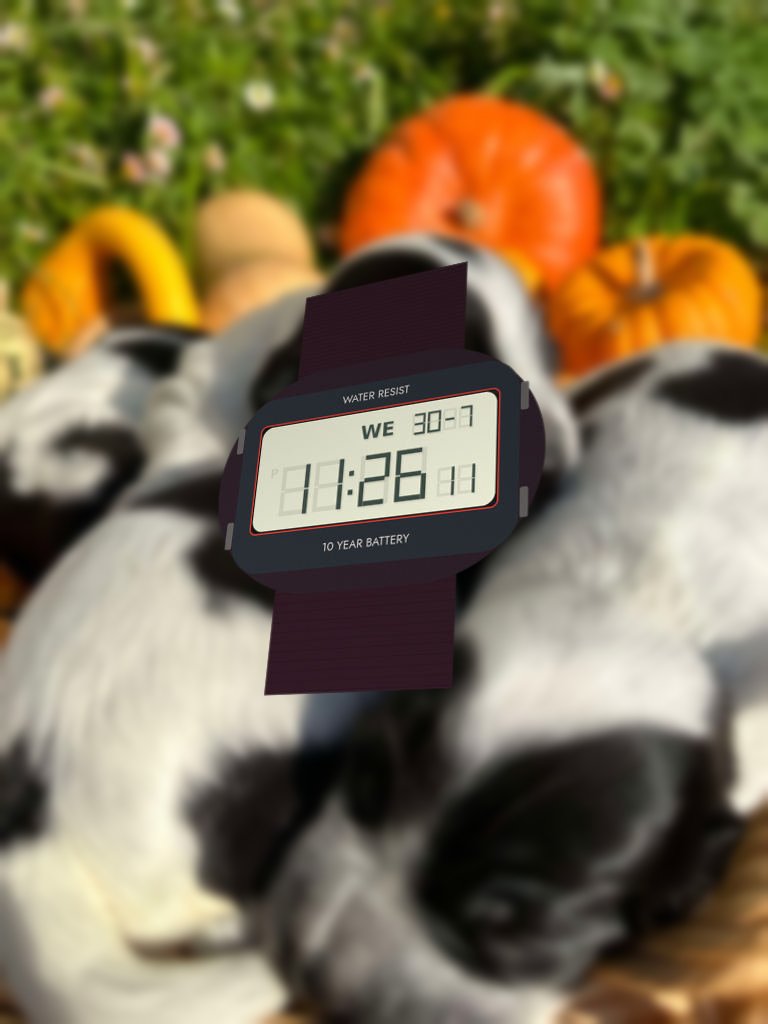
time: 11:26:11
